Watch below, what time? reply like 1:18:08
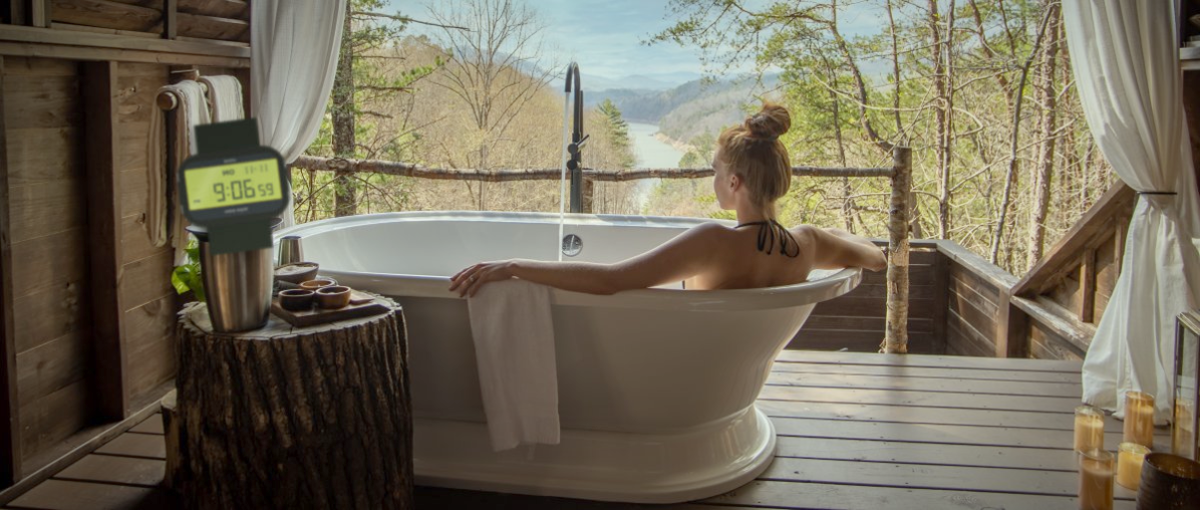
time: 9:06:59
